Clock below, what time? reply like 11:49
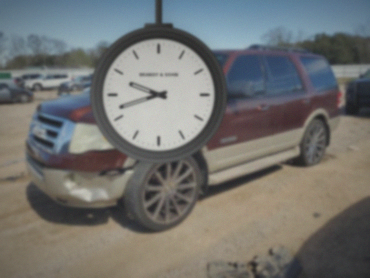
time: 9:42
